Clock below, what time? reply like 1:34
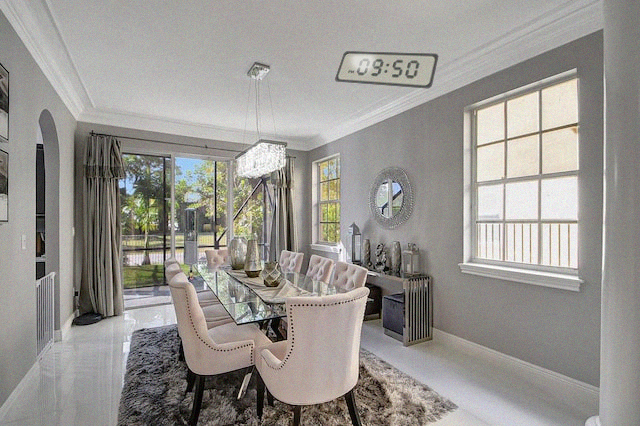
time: 9:50
